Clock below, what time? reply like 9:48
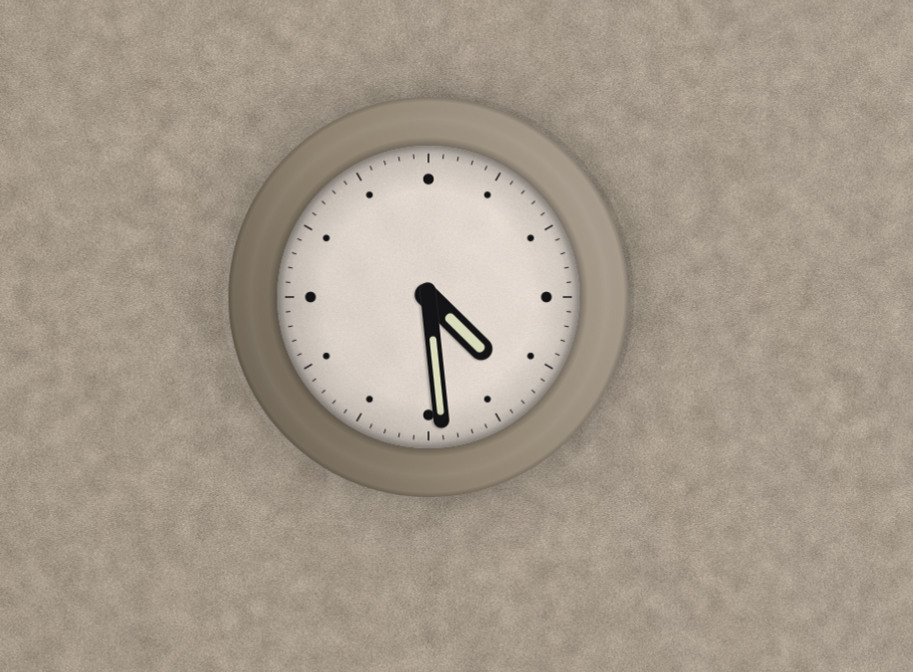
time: 4:29
